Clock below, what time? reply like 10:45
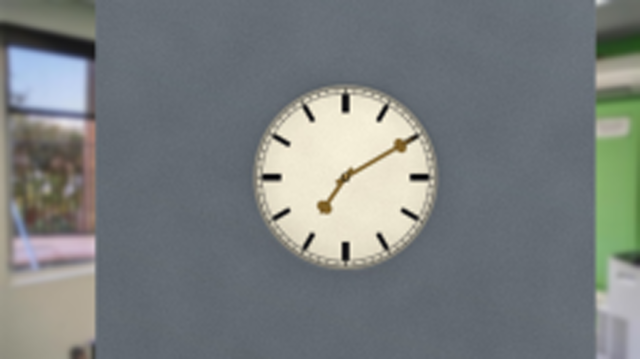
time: 7:10
